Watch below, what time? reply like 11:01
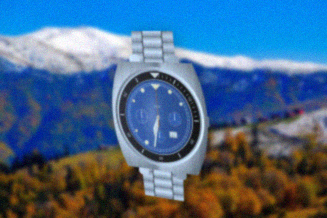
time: 6:32
